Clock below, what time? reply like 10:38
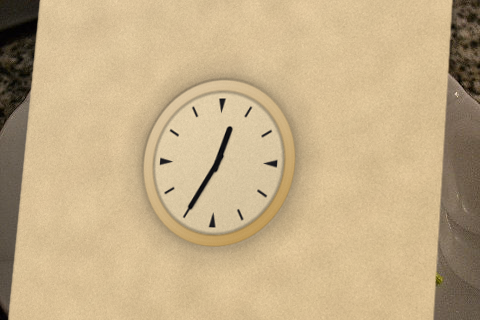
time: 12:35
